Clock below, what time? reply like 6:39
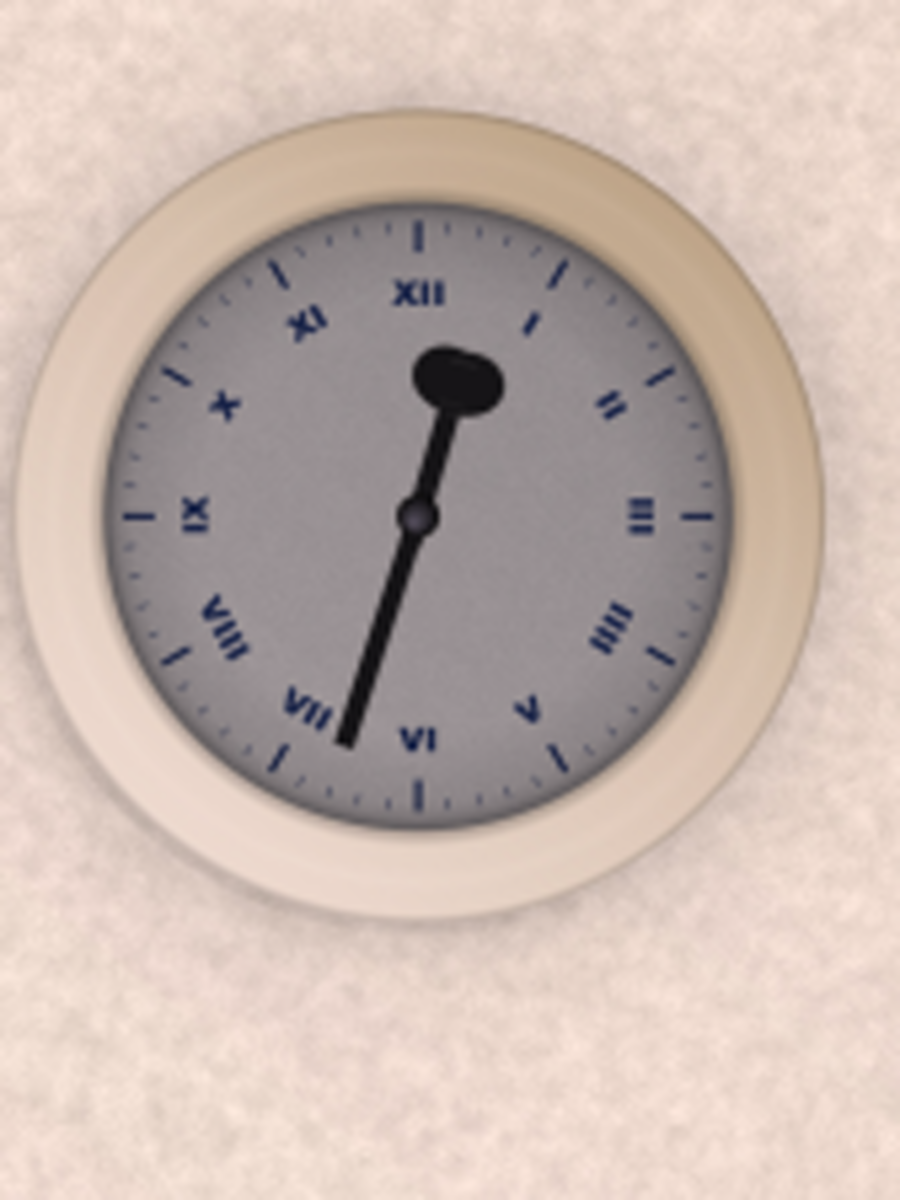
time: 12:33
